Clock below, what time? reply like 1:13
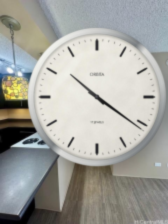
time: 10:21
